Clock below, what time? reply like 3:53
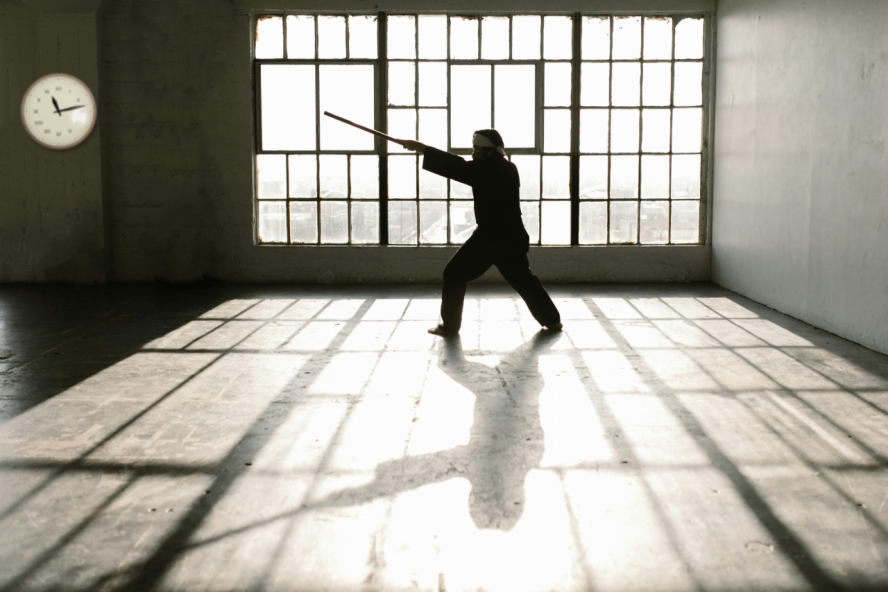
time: 11:13
